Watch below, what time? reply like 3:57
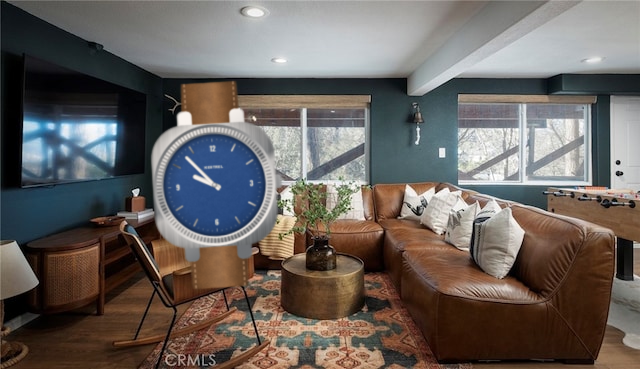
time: 9:53
